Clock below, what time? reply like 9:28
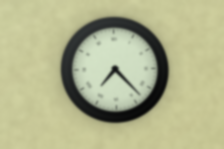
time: 7:23
